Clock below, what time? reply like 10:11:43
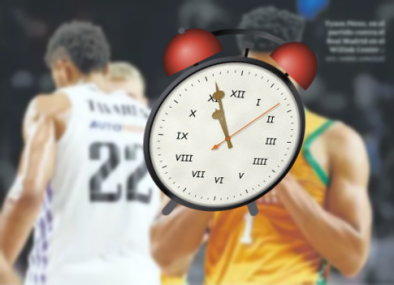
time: 10:56:08
